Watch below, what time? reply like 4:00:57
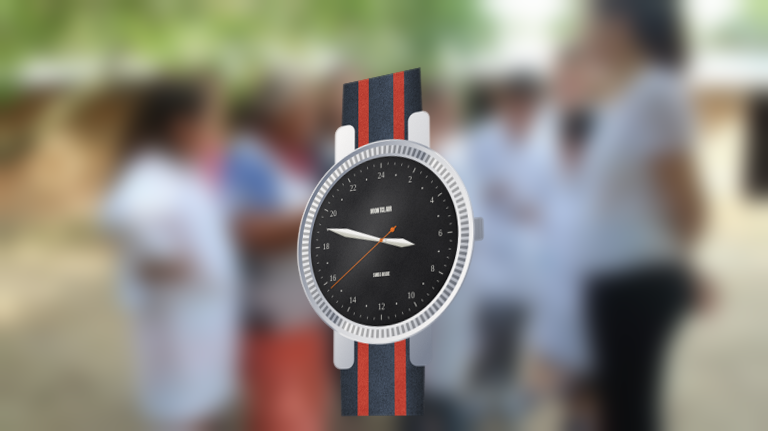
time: 6:47:39
